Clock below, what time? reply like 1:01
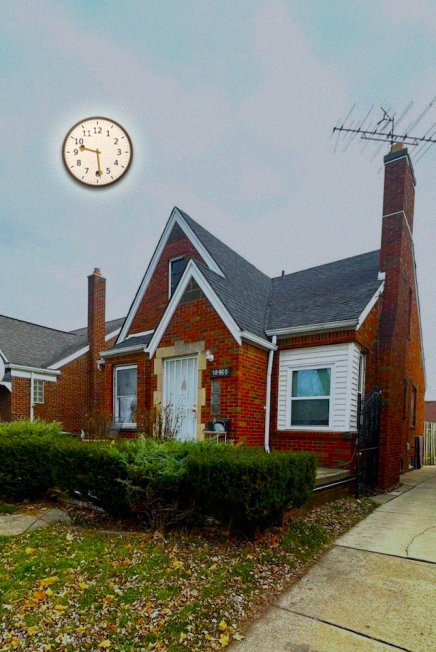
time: 9:29
